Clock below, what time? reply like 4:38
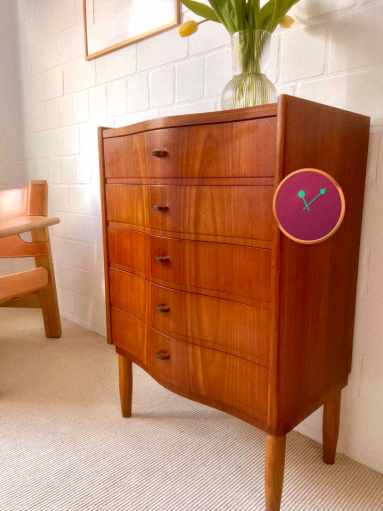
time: 11:08
